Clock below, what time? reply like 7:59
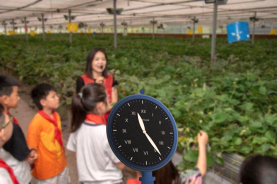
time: 11:24
